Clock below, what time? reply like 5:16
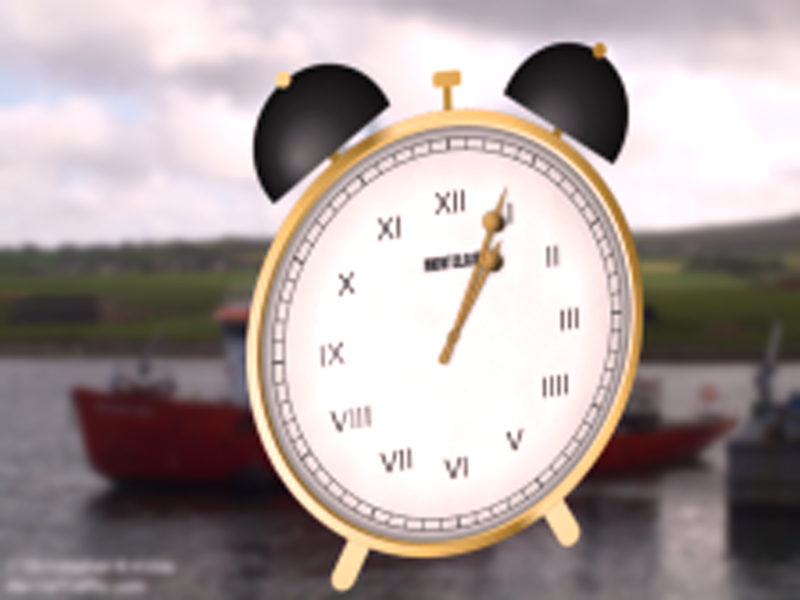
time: 1:04
